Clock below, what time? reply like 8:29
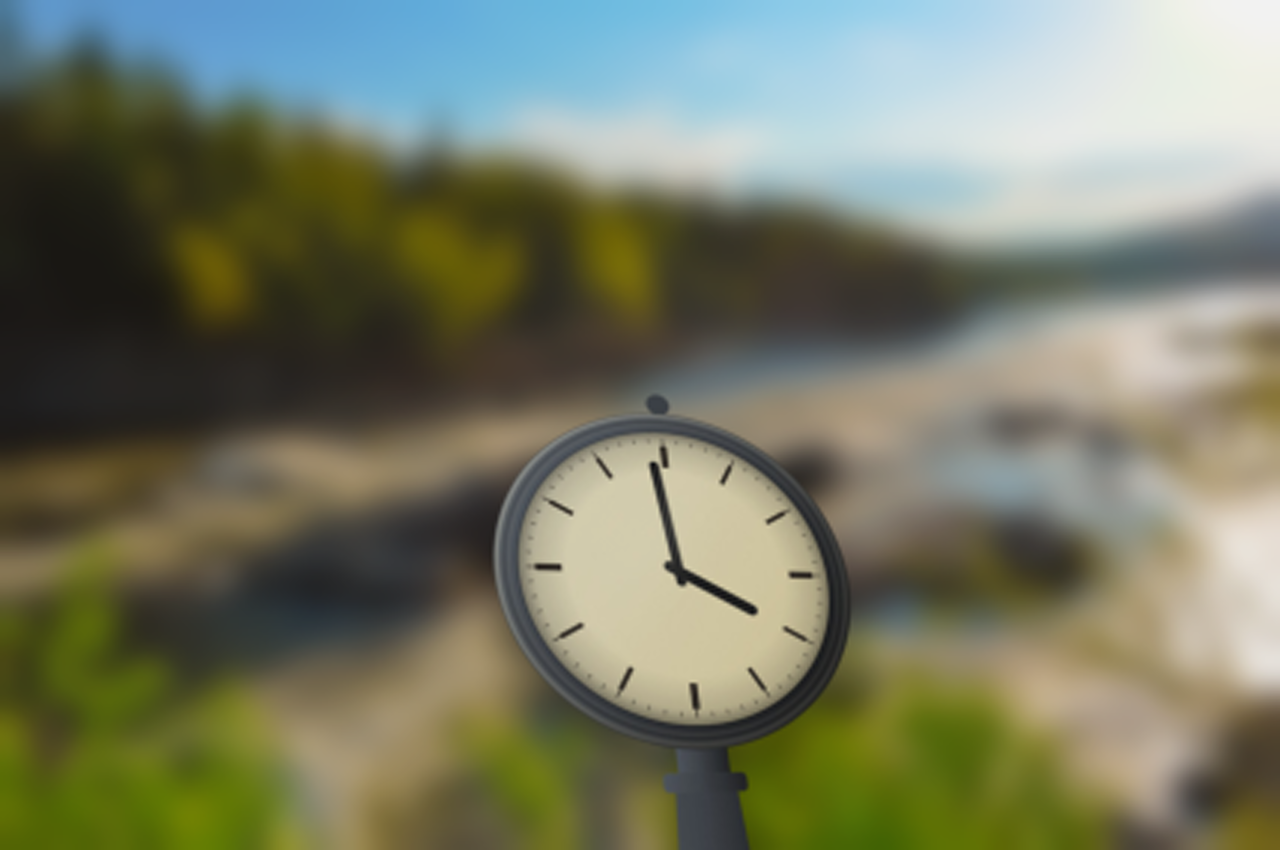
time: 3:59
